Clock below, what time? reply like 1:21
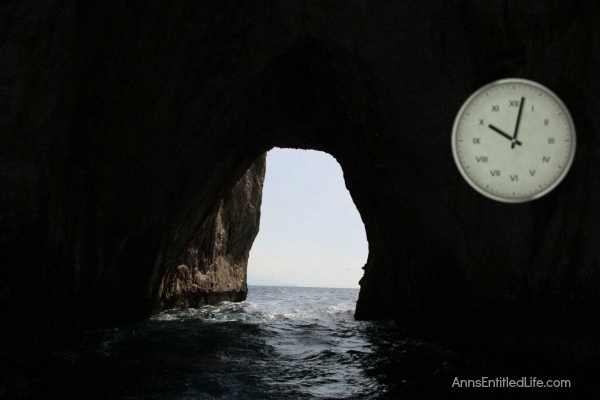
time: 10:02
